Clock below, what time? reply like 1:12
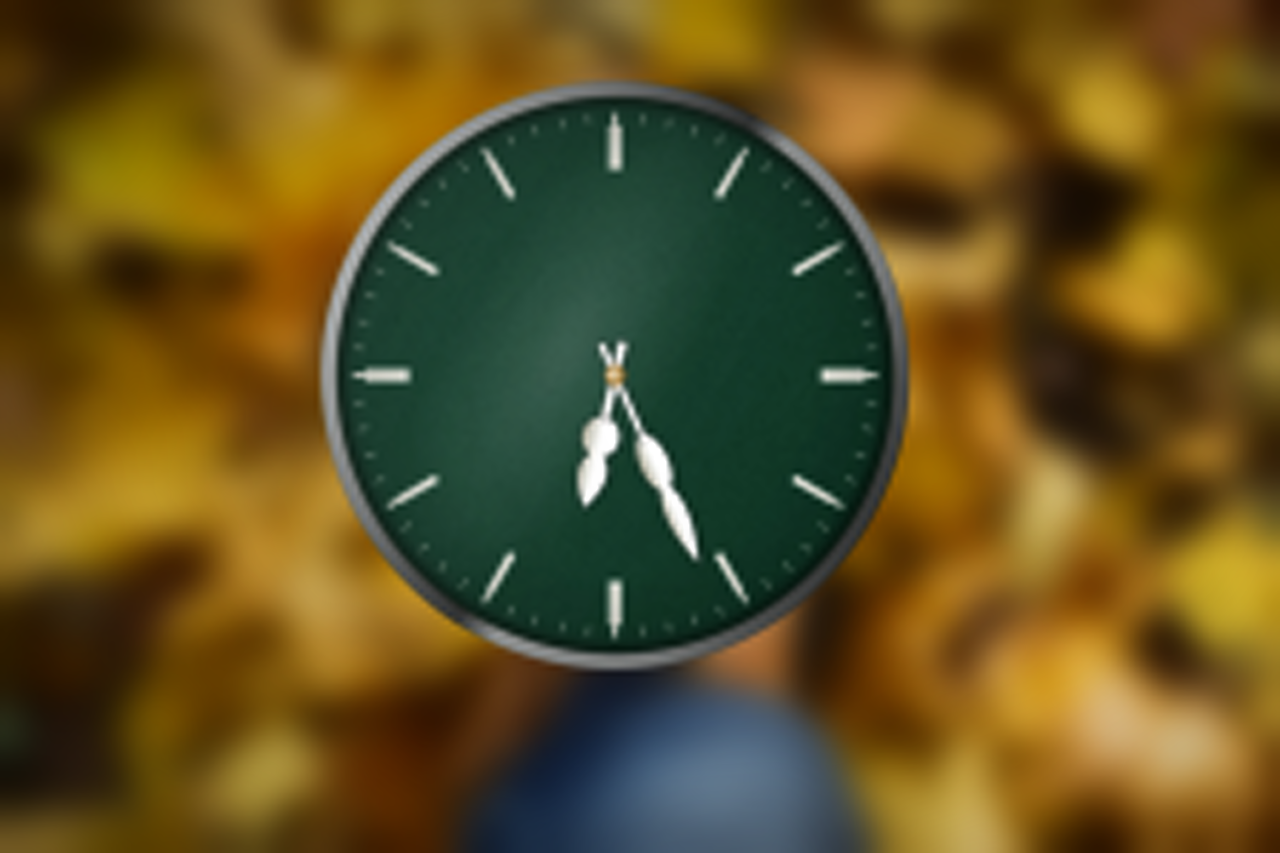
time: 6:26
